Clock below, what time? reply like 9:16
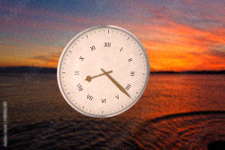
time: 8:22
